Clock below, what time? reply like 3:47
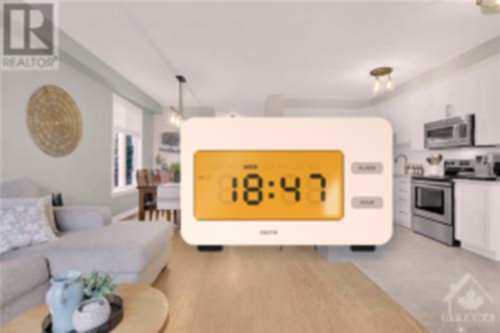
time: 18:47
